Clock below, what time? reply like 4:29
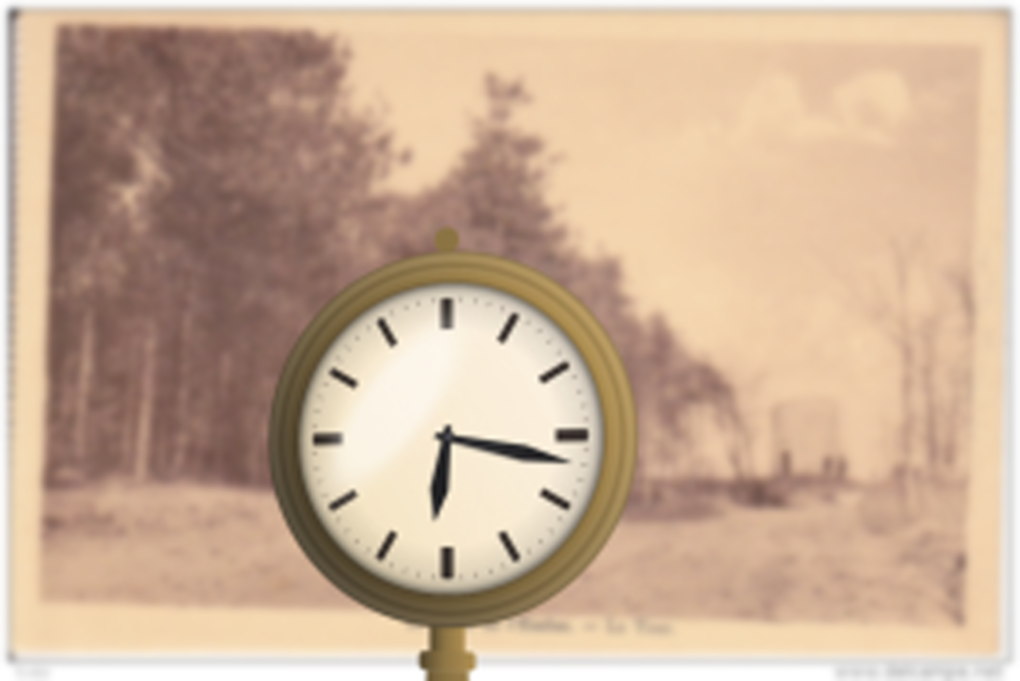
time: 6:17
